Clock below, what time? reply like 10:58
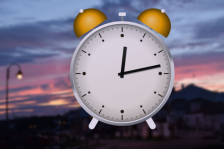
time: 12:13
